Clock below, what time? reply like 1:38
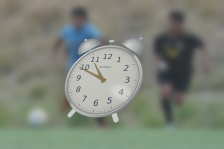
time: 10:49
